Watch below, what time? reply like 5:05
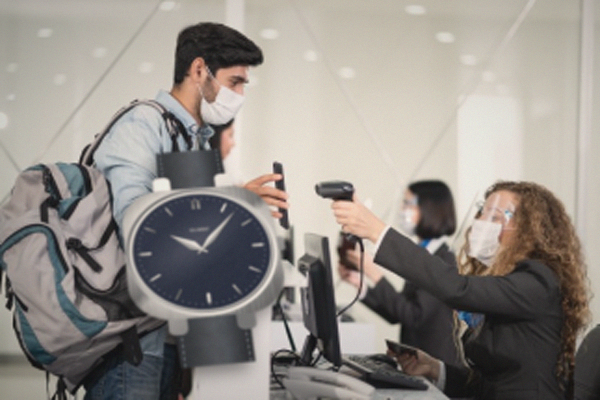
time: 10:07
